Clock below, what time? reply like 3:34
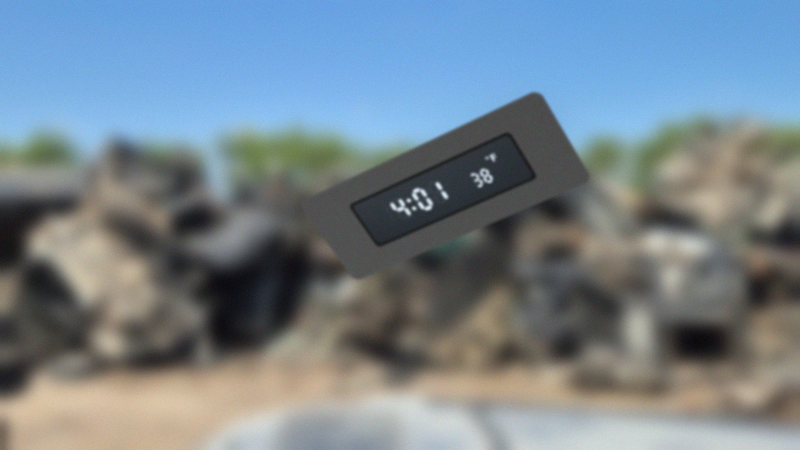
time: 4:01
